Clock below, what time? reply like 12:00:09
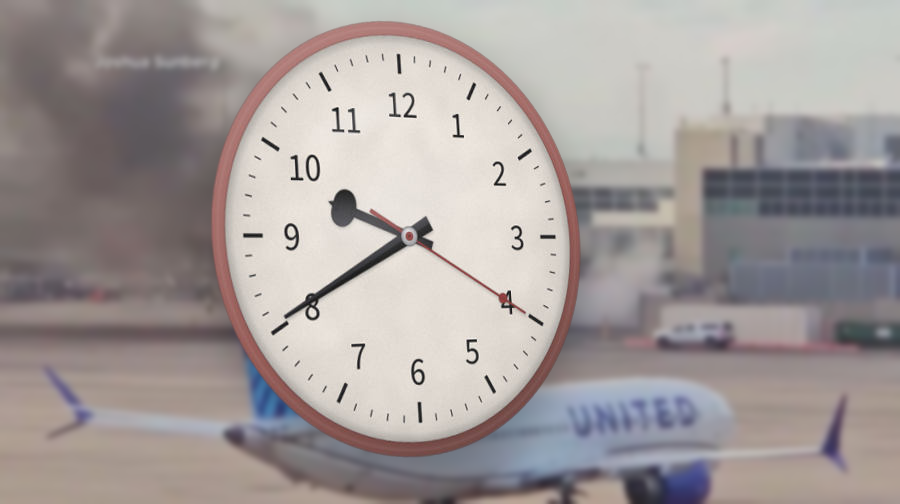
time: 9:40:20
